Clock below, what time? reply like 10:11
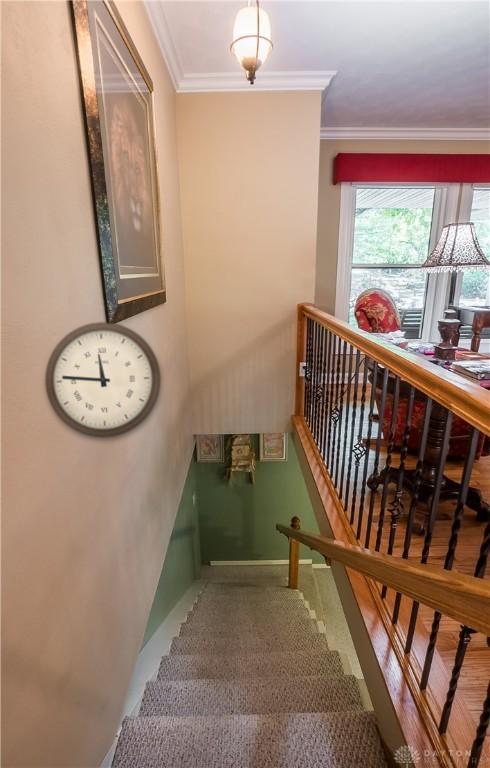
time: 11:46
